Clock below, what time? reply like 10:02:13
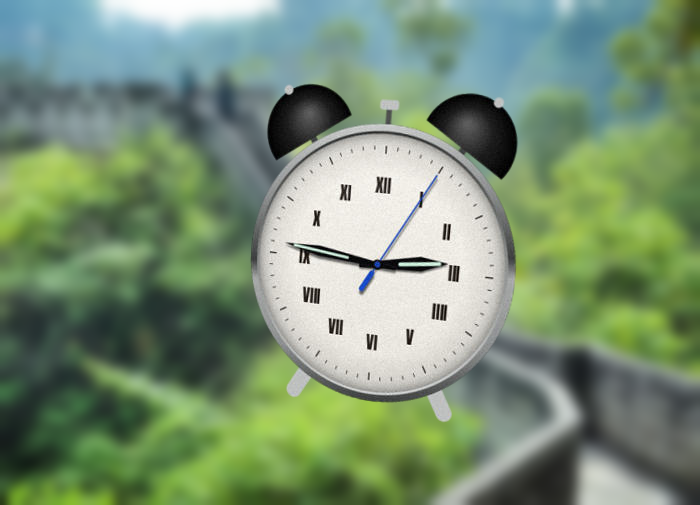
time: 2:46:05
